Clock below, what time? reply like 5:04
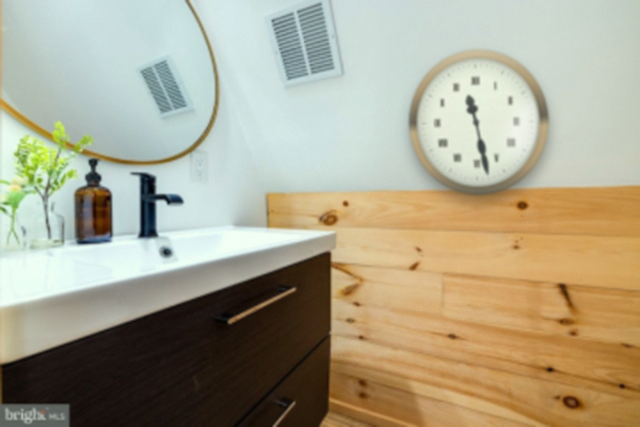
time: 11:28
